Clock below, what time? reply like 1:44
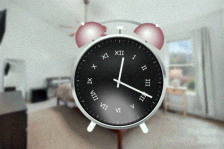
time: 12:19
